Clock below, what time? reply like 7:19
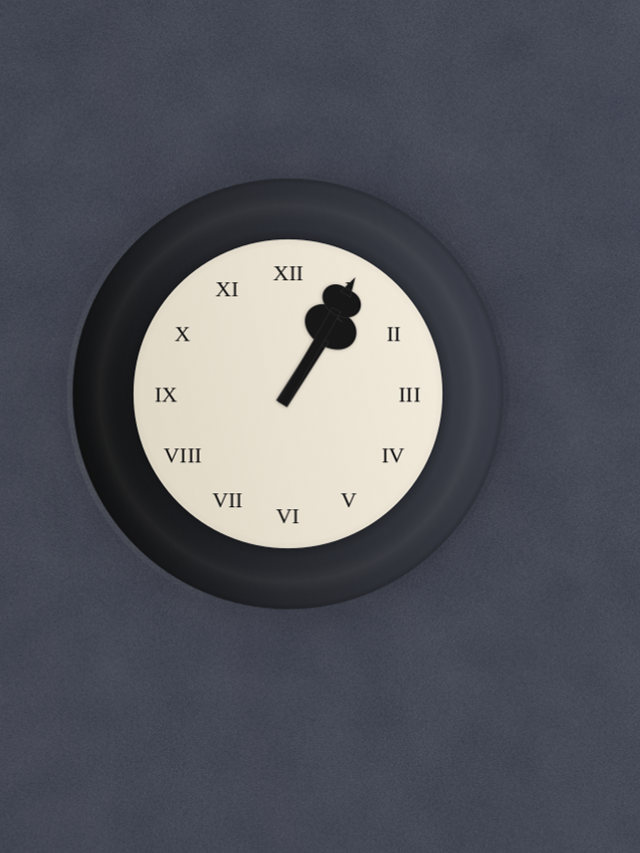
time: 1:05
